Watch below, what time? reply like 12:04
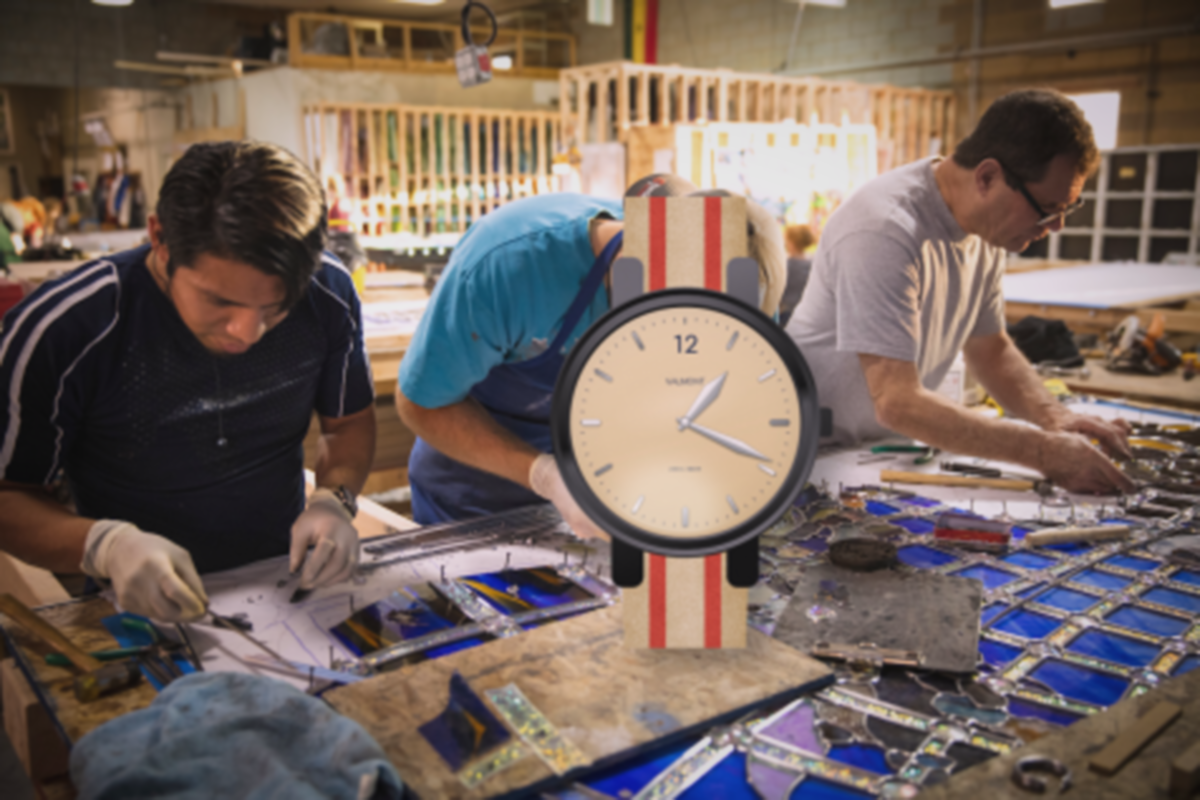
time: 1:19
